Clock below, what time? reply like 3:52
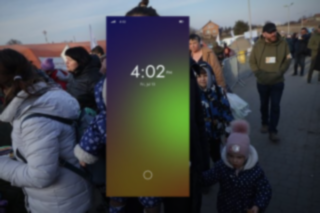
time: 4:02
